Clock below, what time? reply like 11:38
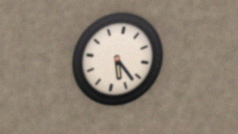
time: 5:22
